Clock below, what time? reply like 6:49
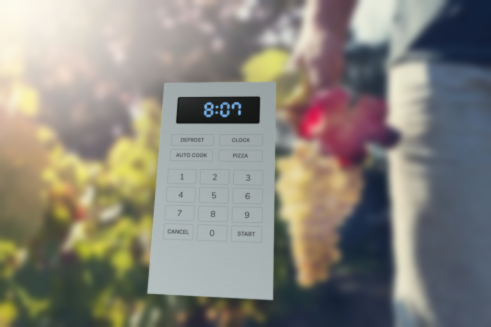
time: 8:07
